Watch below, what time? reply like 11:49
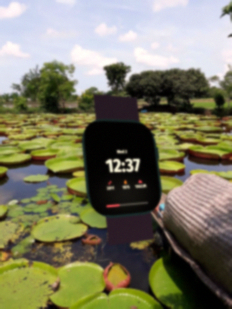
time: 12:37
